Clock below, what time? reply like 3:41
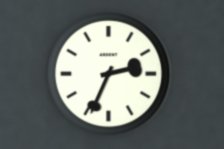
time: 2:34
